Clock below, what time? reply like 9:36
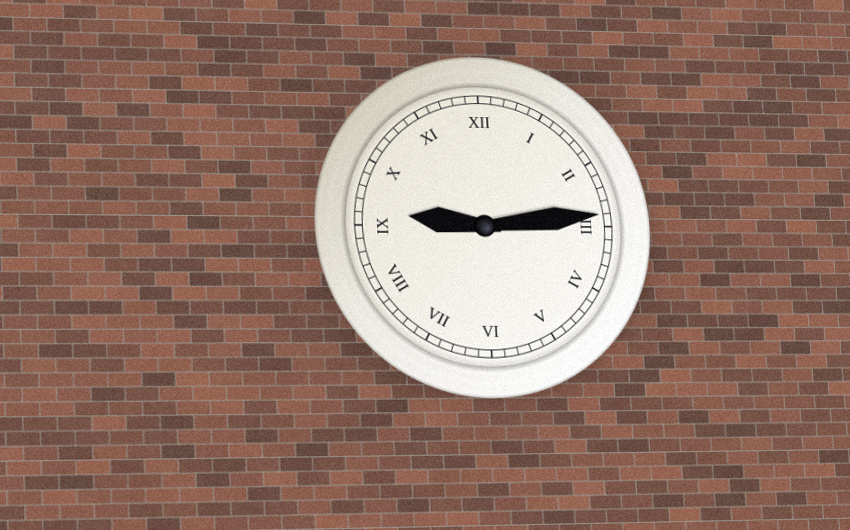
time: 9:14
